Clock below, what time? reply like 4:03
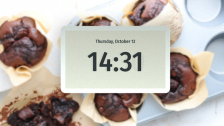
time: 14:31
